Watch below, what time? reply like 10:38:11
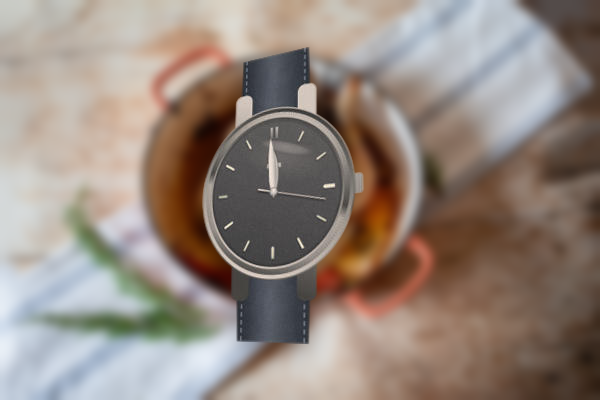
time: 11:59:17
